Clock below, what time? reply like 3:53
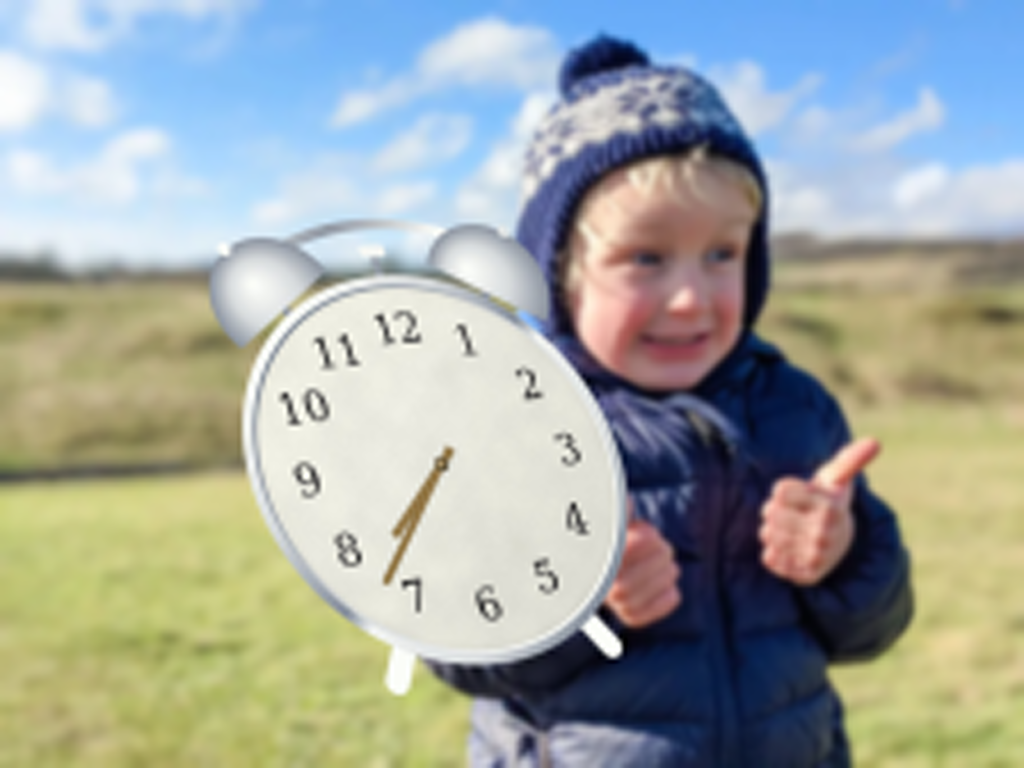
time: 7:37
